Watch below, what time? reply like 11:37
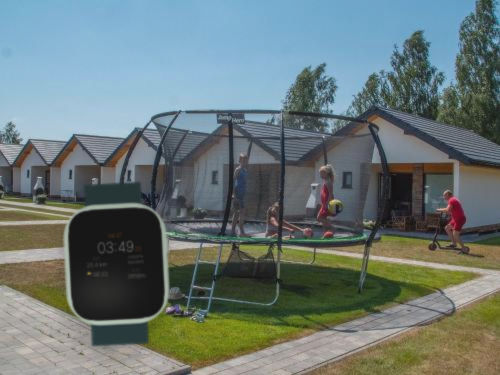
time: 3:49
